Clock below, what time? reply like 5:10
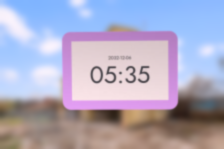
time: 5:35
